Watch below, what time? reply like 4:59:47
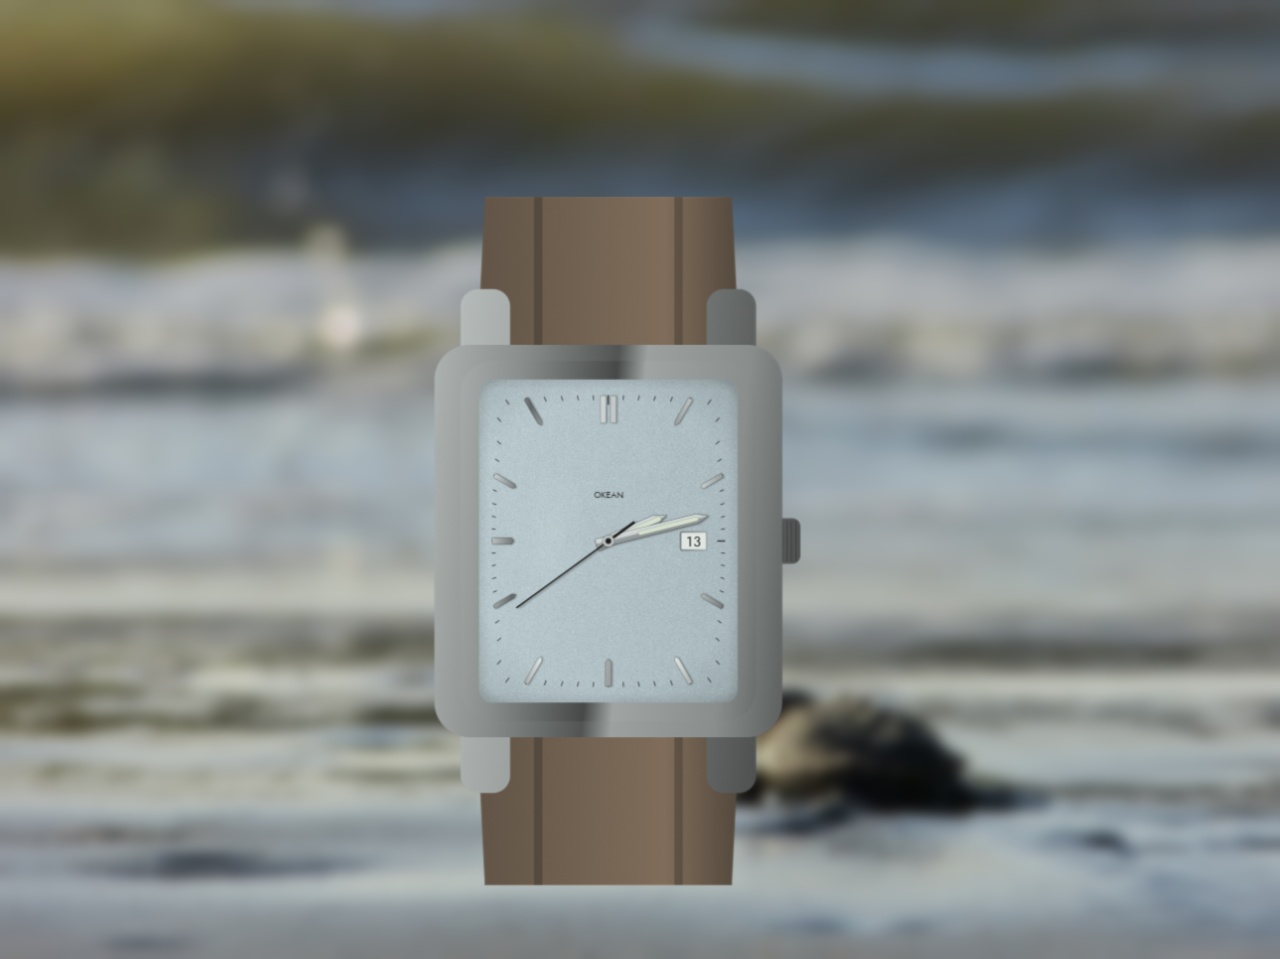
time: 2:12:39
